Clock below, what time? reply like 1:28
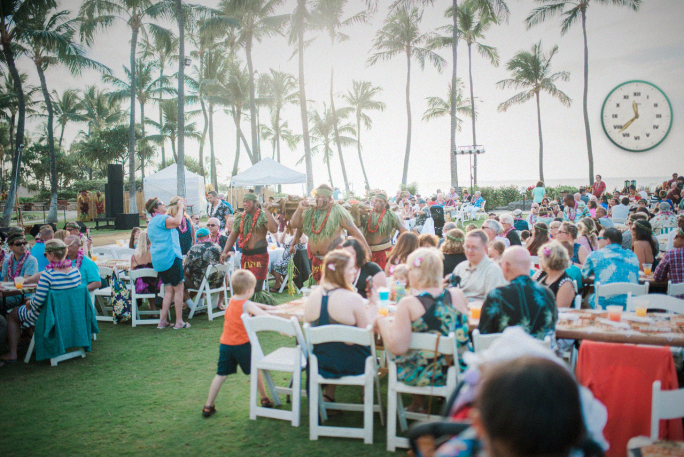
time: 11:38
